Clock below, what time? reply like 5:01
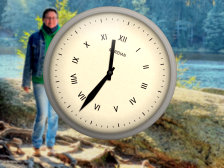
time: 11:33
